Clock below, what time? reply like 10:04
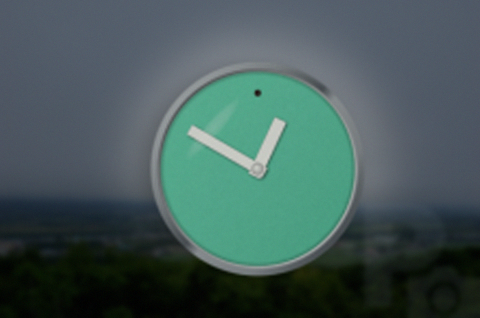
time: 12:50
